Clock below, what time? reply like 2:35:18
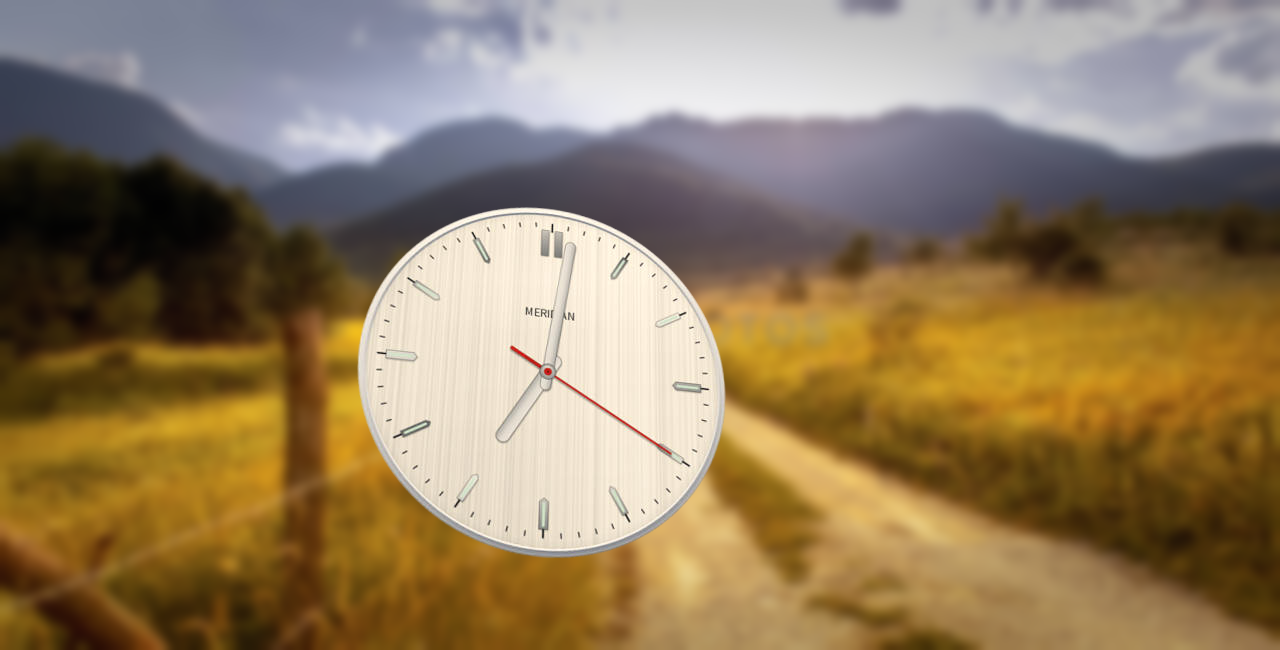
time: 7:01:20
